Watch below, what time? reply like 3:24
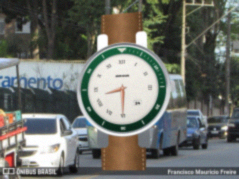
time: 8:30
